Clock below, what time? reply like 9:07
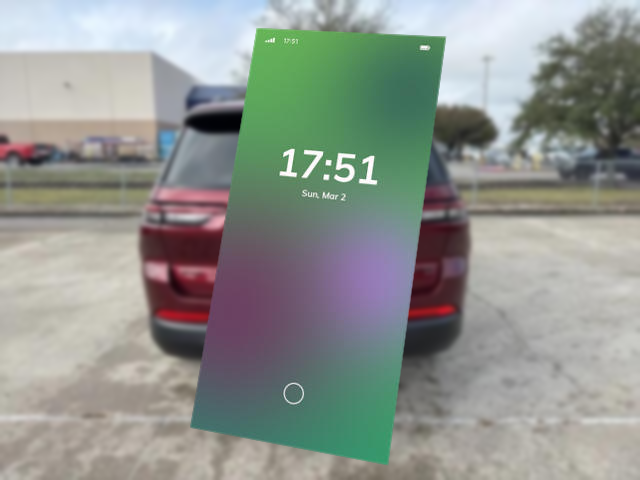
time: 17:51
